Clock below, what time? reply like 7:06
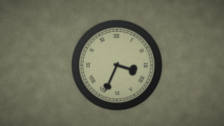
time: 3:34
